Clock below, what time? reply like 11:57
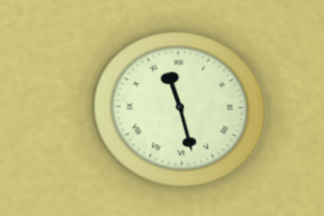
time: 11:28
